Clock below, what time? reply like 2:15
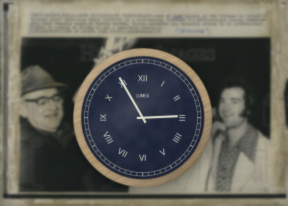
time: 2:55
